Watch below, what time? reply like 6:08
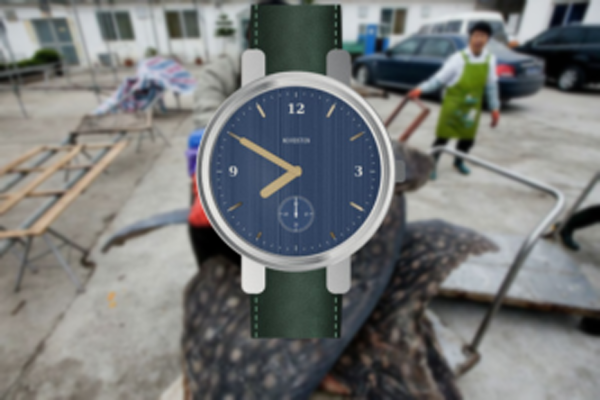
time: 7:50
